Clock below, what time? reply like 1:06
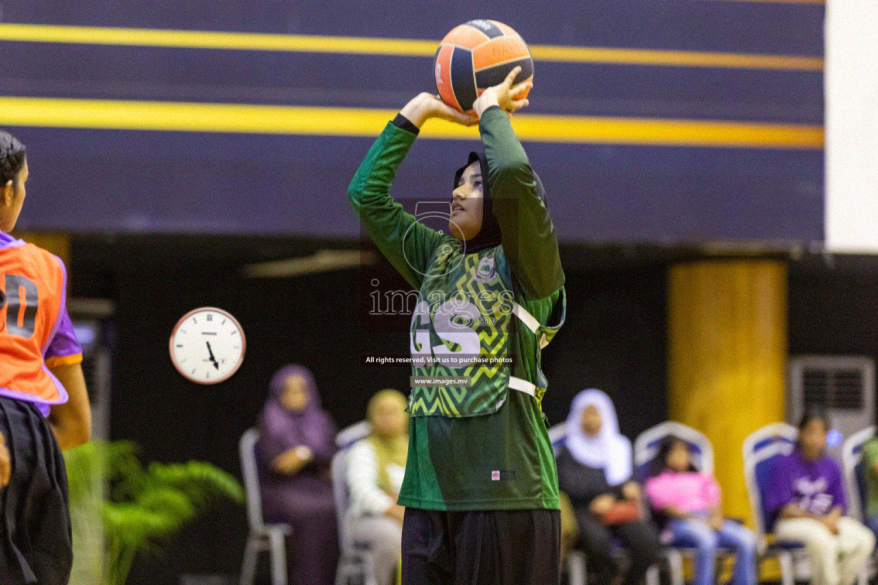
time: 5:26
